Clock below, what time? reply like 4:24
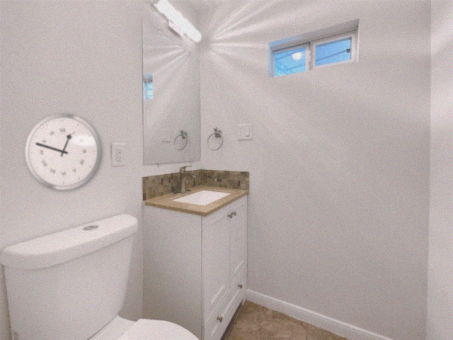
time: 12:48
